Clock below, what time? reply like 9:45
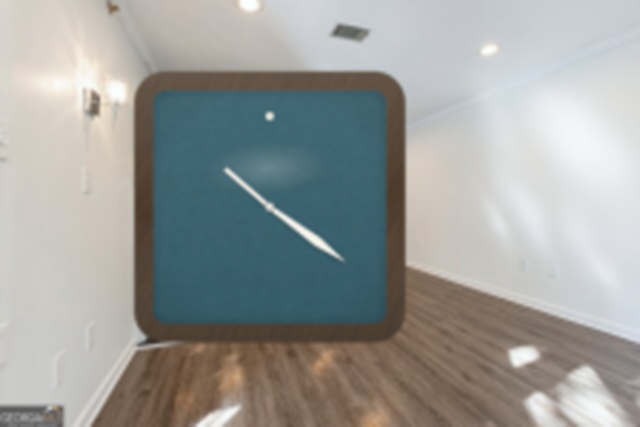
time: 10:21
